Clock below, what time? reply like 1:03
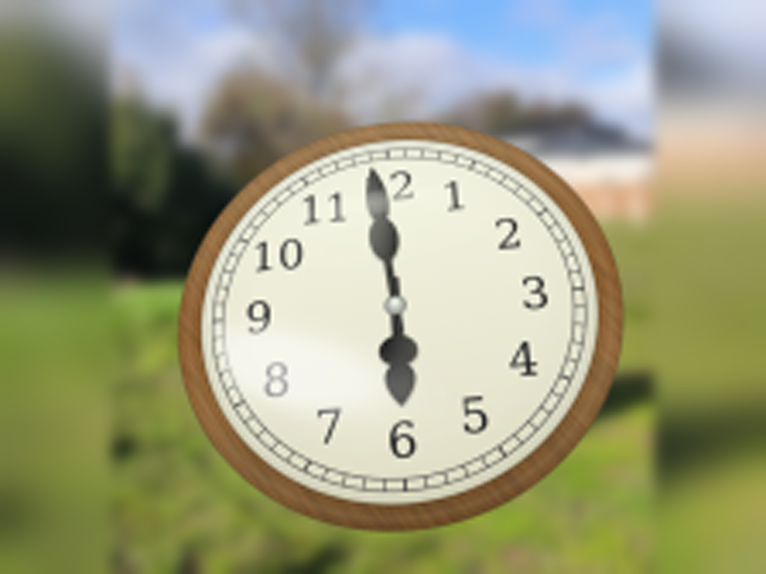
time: 5:59
